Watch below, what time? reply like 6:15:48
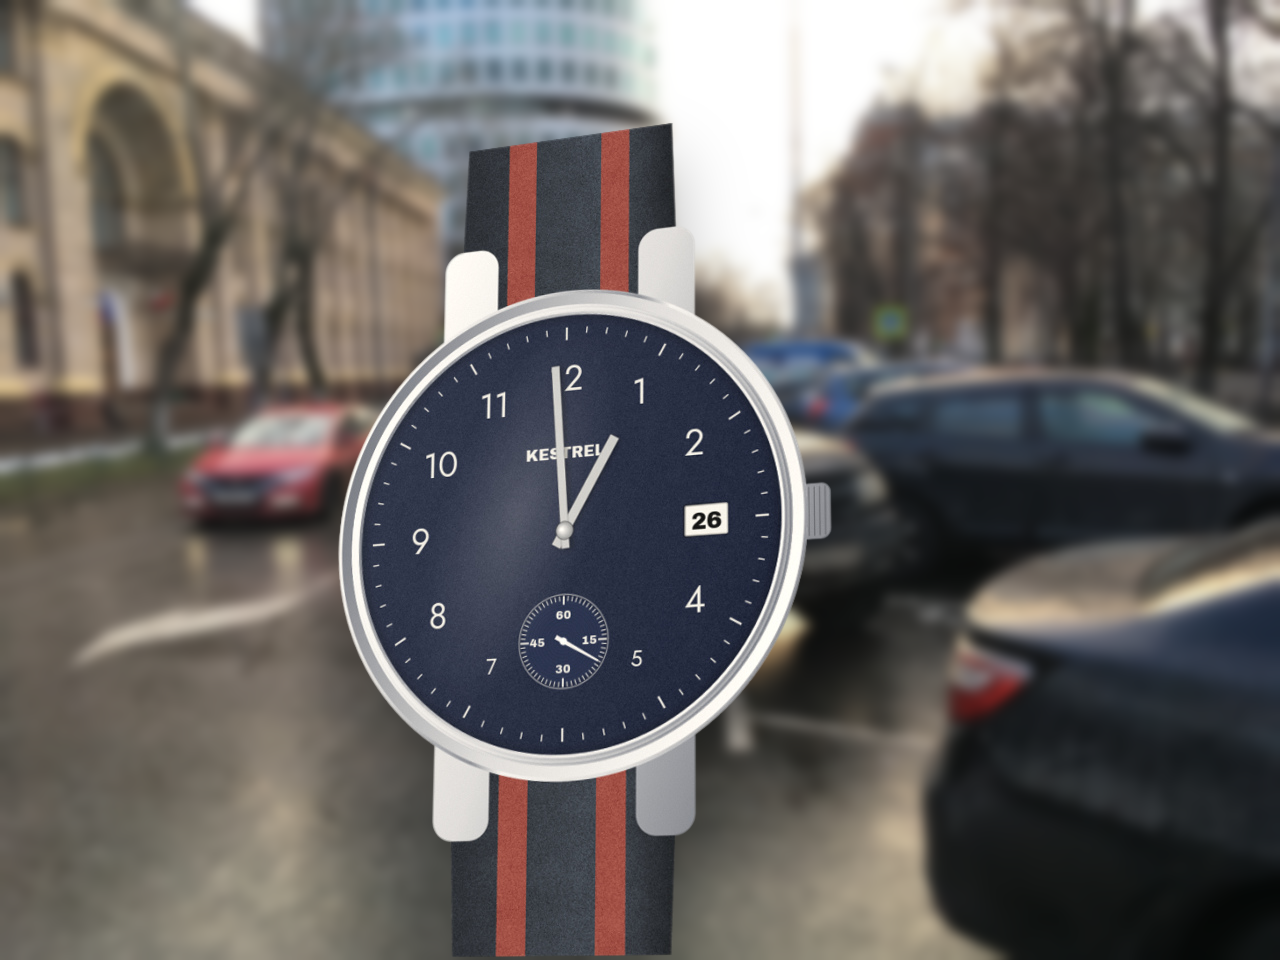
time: 12:59:20
